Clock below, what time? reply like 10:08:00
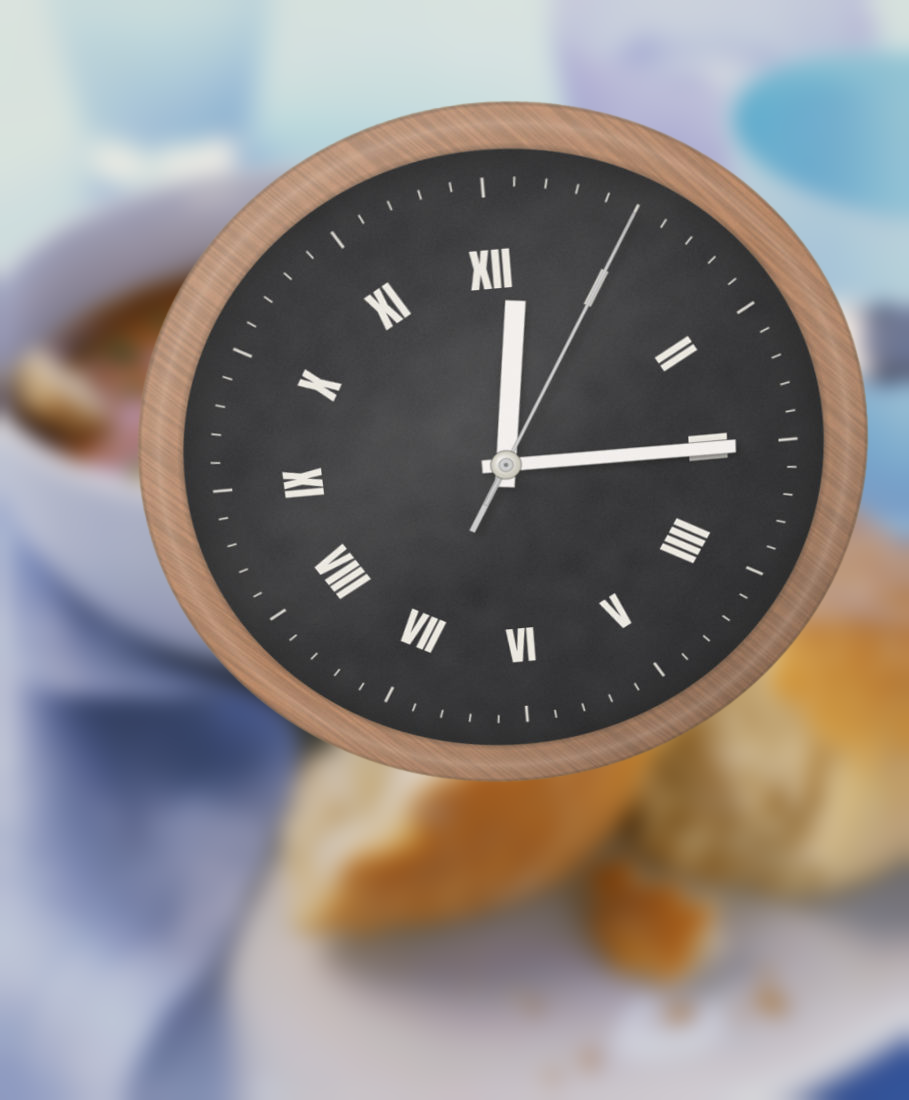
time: 12:15:05
